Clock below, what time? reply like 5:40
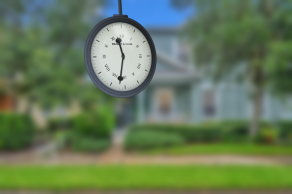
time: 11:32
